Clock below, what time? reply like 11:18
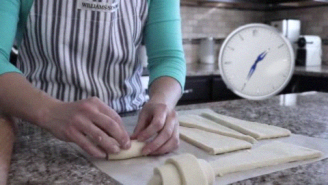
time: 1:35
